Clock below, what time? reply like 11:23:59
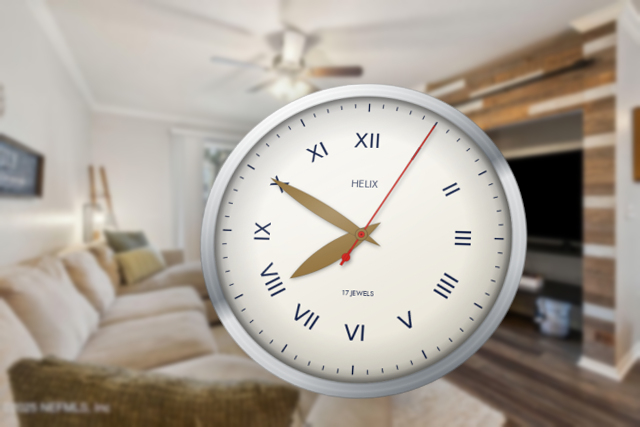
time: 7:50:05
